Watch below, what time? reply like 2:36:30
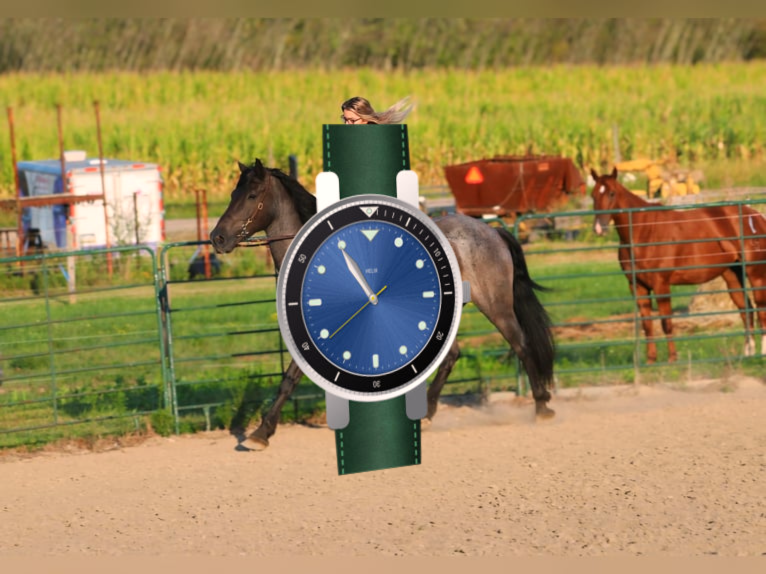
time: 10:54:39
